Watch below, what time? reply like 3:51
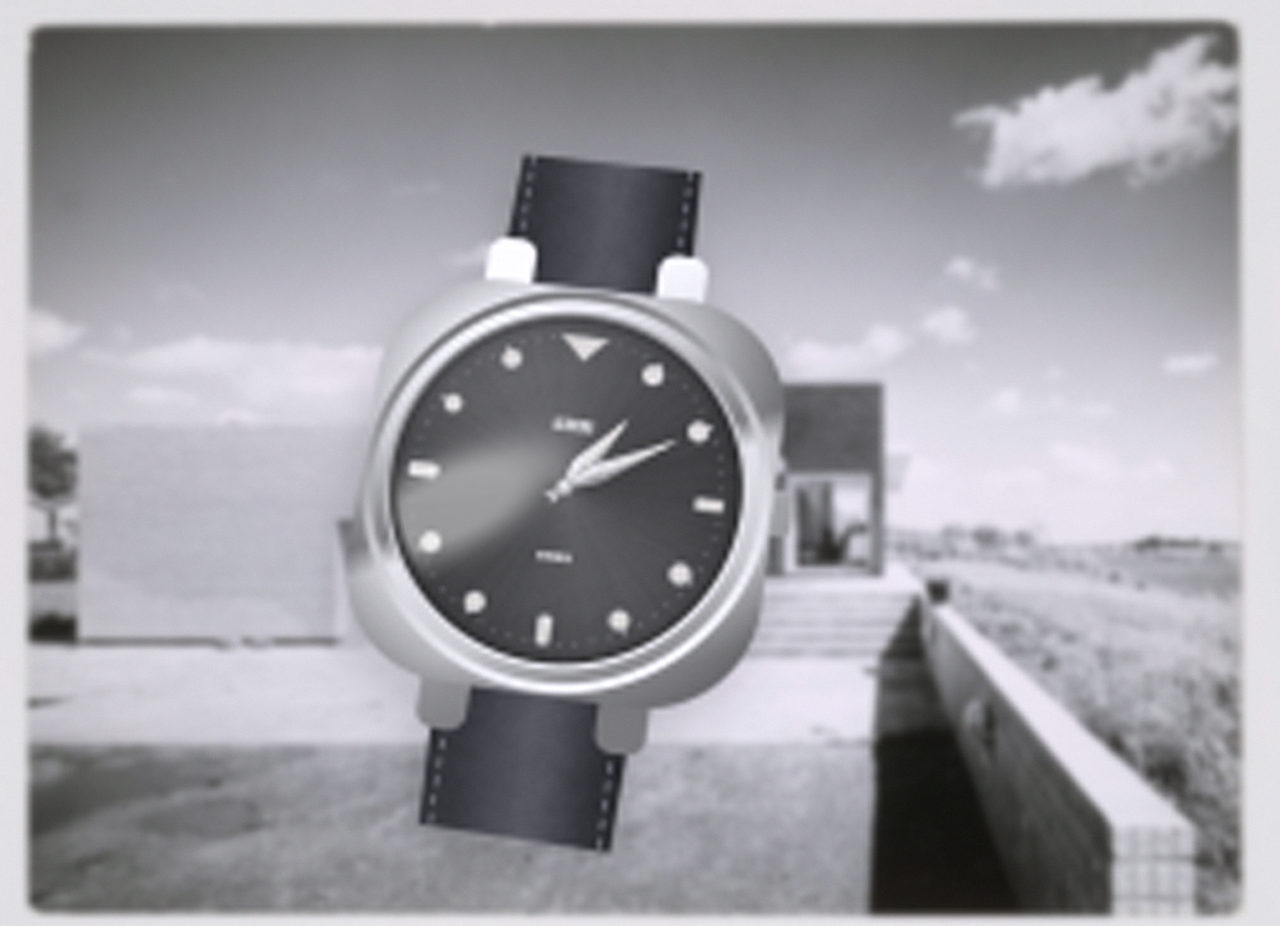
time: 1:10
